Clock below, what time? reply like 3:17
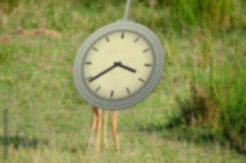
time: 3:39
